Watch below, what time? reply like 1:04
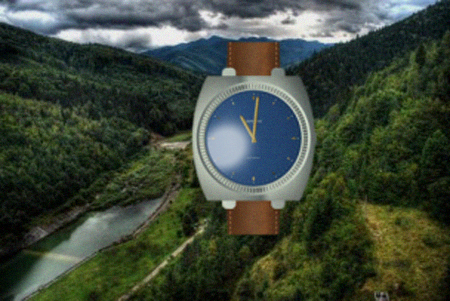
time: 11:01
